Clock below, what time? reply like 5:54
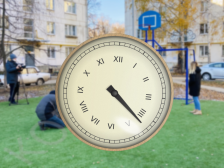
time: 4:22
